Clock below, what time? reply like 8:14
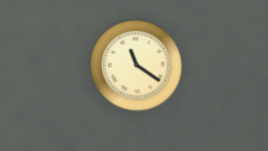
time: 11:21
